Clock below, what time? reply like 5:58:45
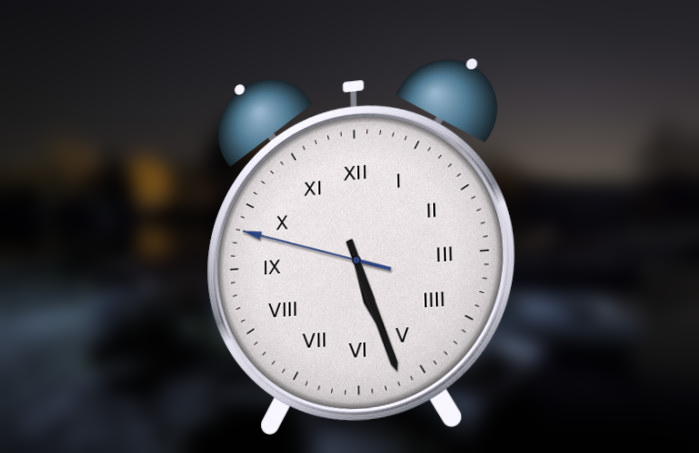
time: 5:26:48
